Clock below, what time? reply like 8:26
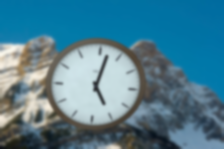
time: 5:02
